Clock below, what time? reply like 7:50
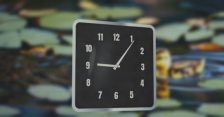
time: 9:06
